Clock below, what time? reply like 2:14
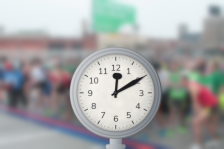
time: 12:10
